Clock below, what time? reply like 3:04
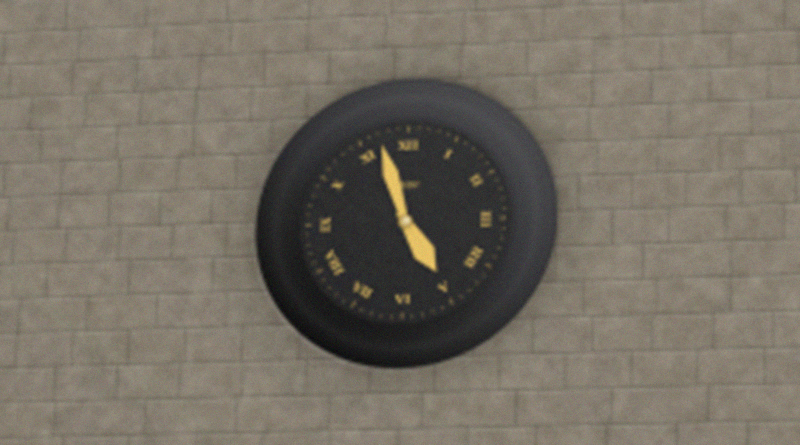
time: 4:57
